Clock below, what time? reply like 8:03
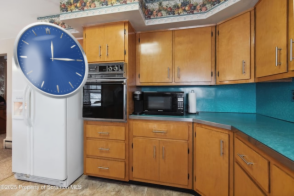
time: 12:15
